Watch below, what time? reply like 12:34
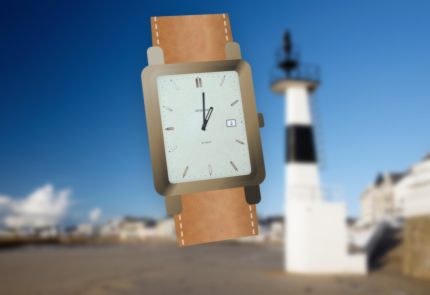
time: 1:01
